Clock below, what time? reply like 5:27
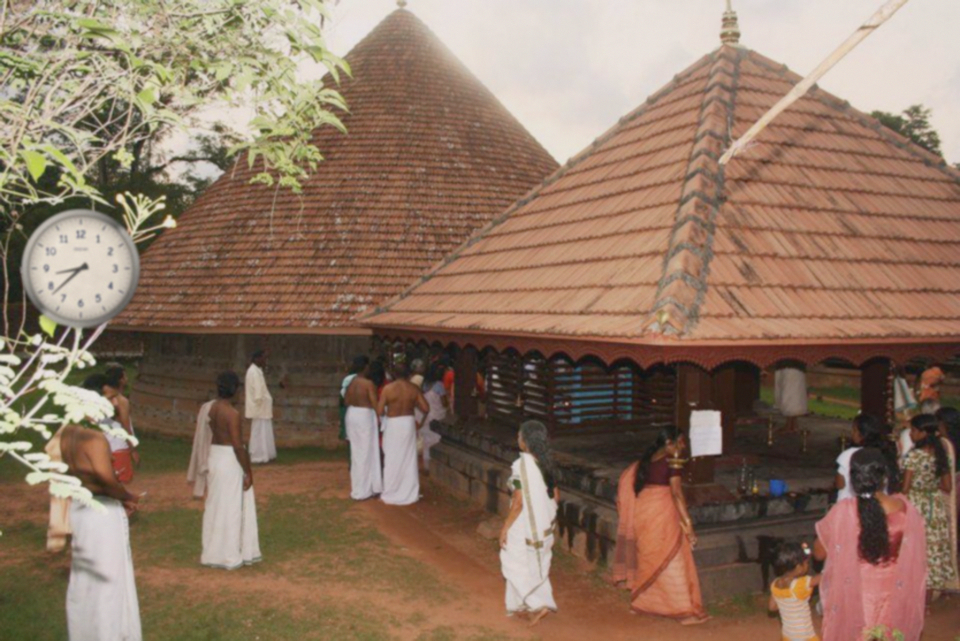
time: 8:38
